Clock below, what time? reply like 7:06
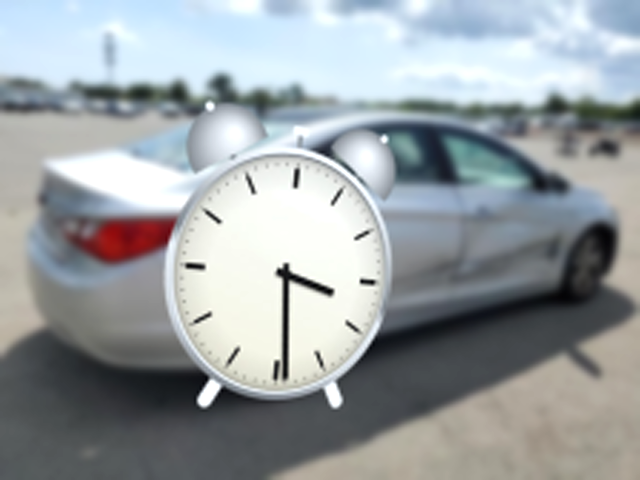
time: 3:29
